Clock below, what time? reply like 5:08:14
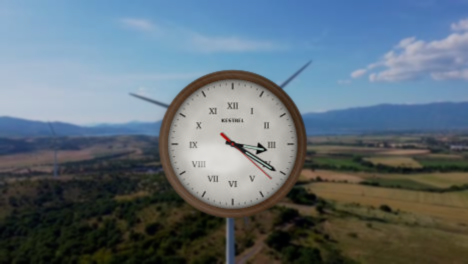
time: 3:20:22
